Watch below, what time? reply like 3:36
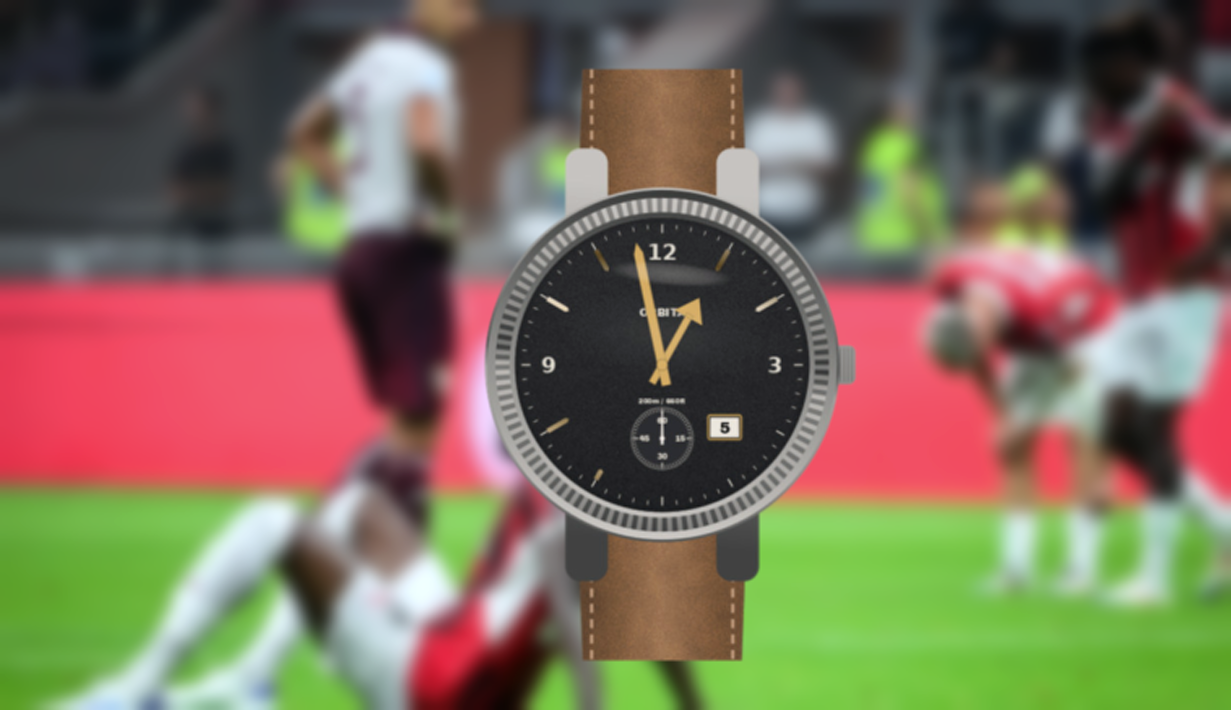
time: 12:58
